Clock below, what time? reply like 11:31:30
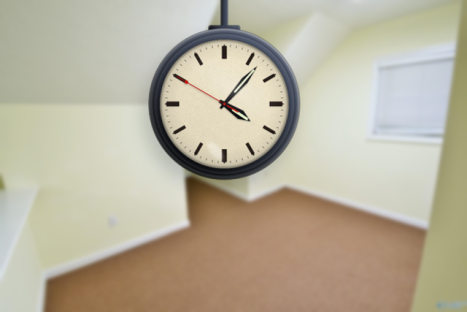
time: 4:06:50
